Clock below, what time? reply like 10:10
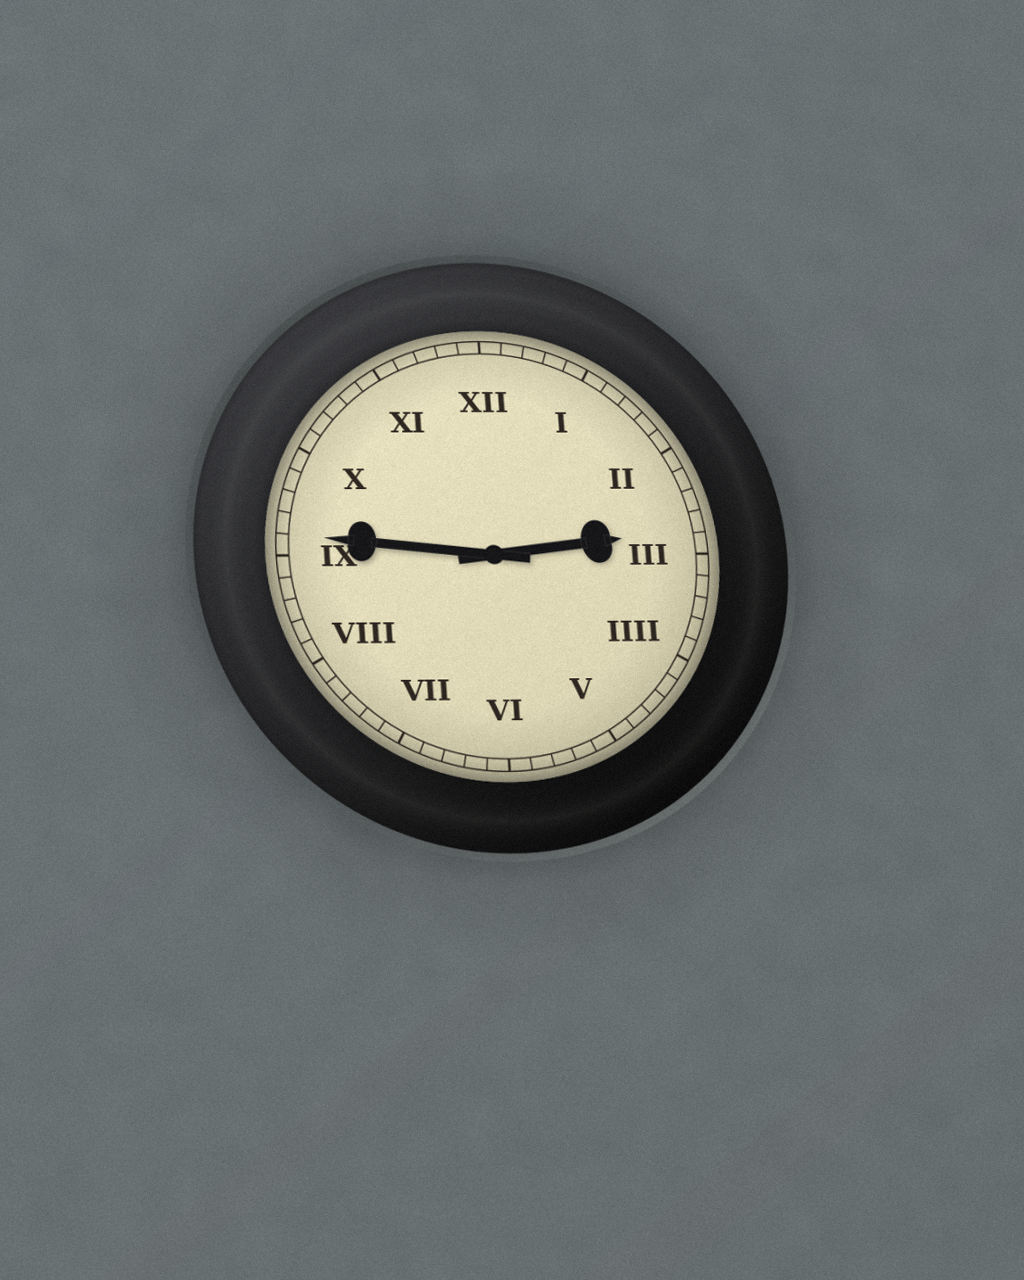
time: 2:46
